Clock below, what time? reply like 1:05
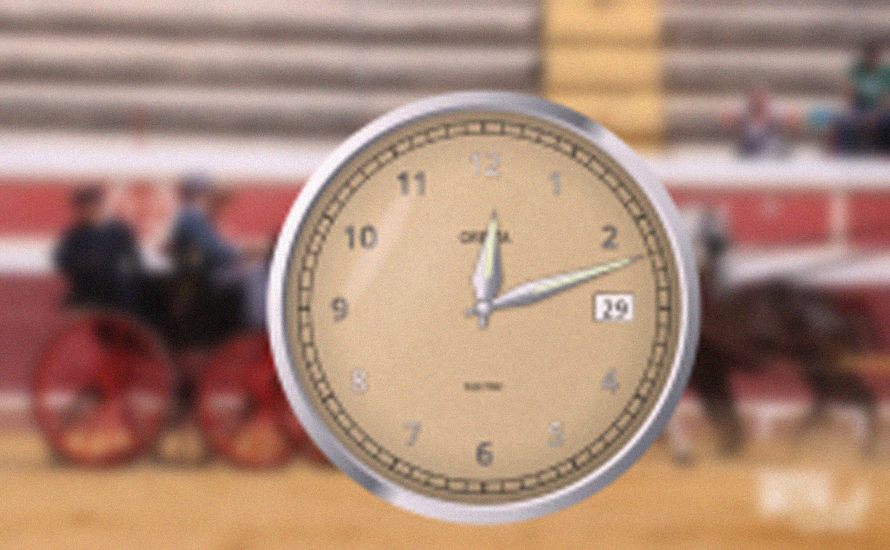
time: 12:12
